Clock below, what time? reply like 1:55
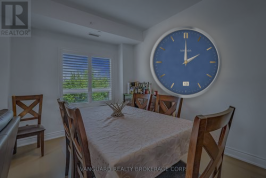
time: 2:00
